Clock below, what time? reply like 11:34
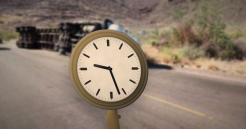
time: 9:27
